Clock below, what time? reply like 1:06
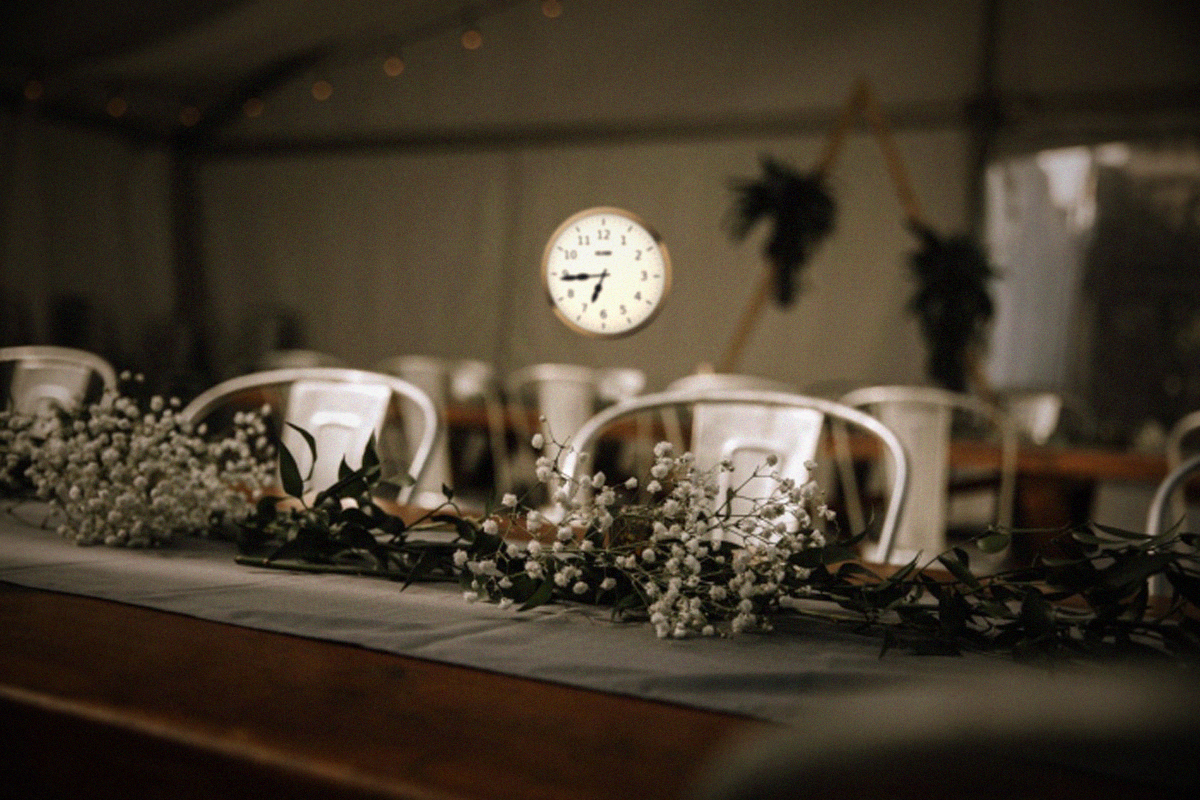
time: 6:44
